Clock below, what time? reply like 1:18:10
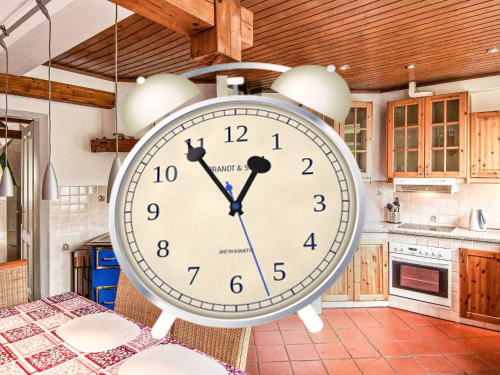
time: 12:54:27
